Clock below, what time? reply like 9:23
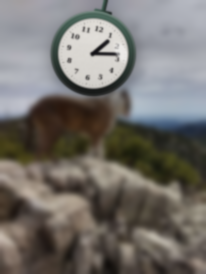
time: 1:13
